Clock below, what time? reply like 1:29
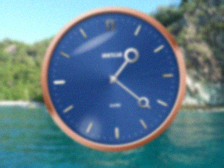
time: 1:22
